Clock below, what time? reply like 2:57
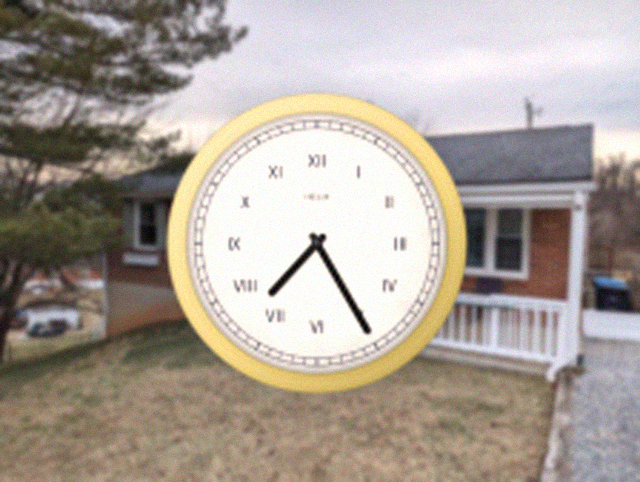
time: 7:25
